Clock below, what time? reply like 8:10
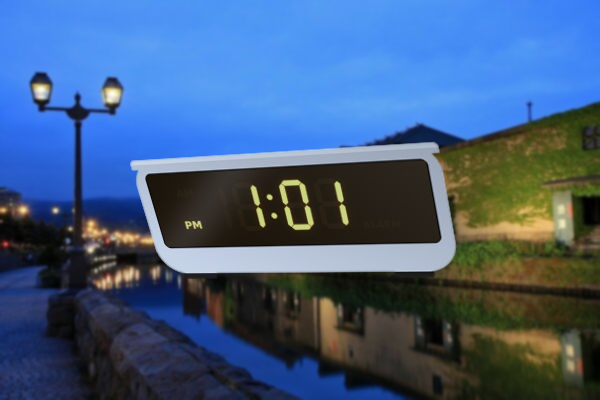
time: 1:01
